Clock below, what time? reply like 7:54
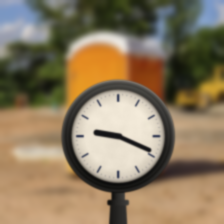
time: 9:19
